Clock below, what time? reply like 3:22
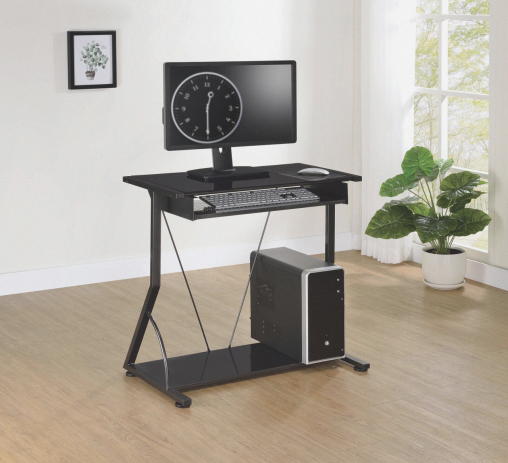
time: 12:30
